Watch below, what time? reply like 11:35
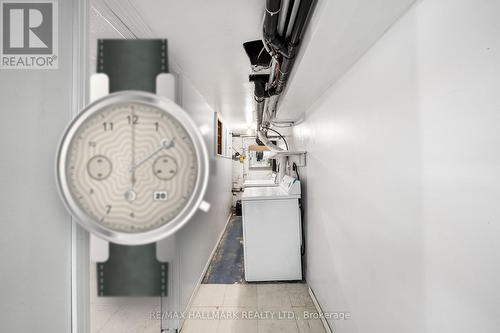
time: 6:09
